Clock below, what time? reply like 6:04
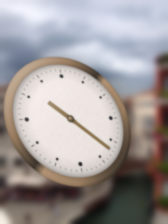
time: 10:22
